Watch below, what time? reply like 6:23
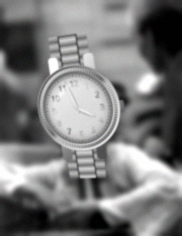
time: 3:57
